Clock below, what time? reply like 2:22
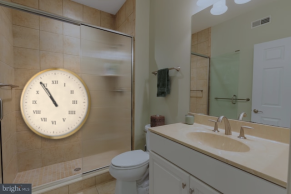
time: 10:54
